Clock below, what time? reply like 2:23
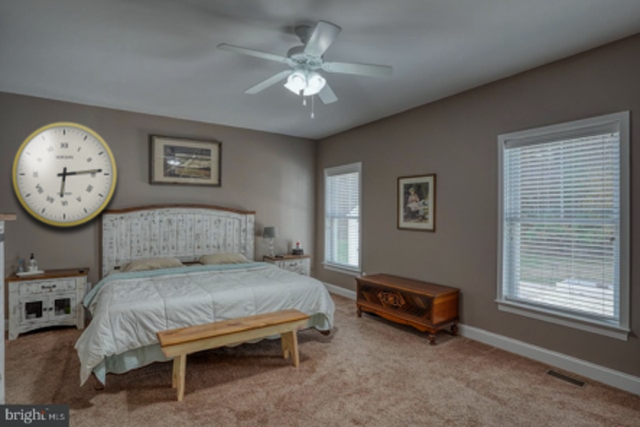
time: 6:14
